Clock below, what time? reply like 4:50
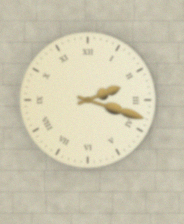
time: 2:18
